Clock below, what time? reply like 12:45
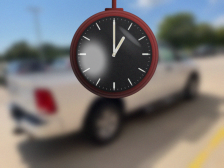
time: 1:00
